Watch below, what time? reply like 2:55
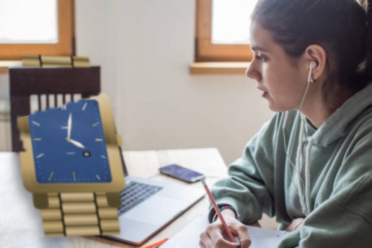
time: 4:02
